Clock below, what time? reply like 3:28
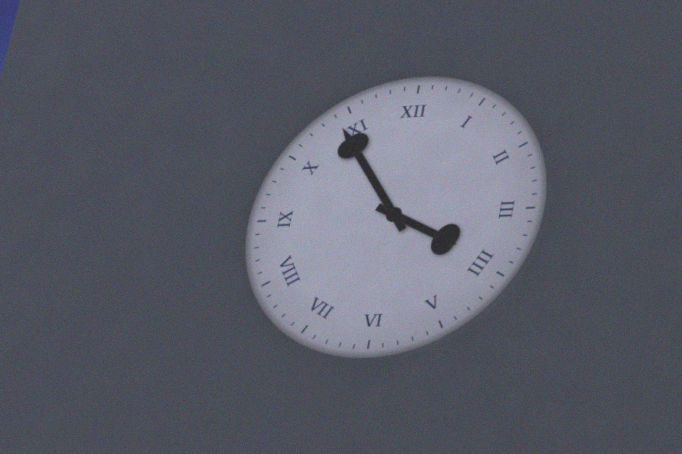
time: 3:54
